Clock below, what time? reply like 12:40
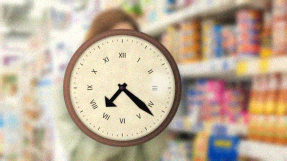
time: 7:22
